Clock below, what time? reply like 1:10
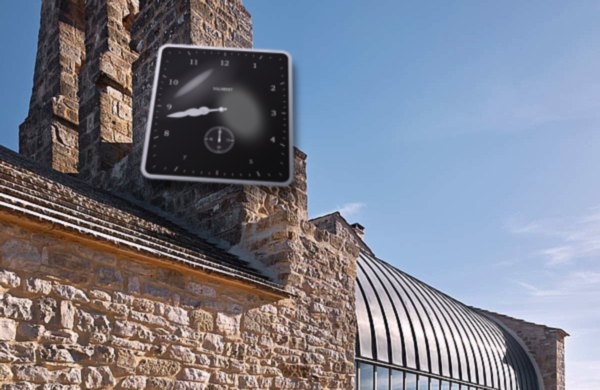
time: 8:43
